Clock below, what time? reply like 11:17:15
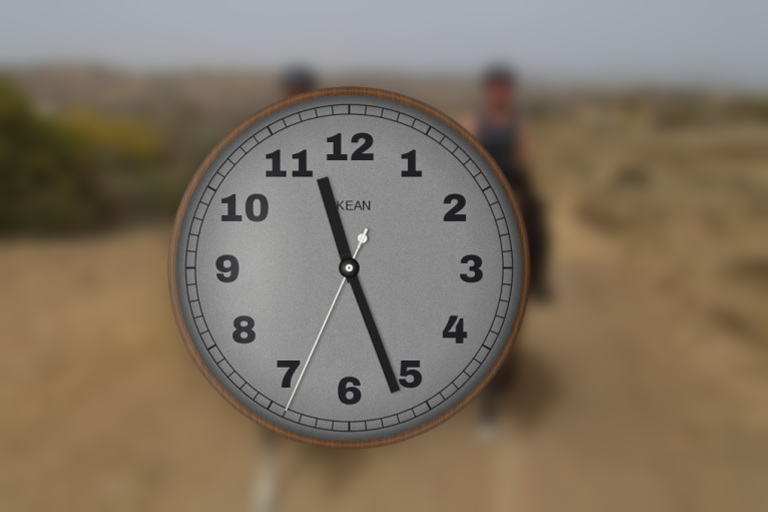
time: 11:26:34
